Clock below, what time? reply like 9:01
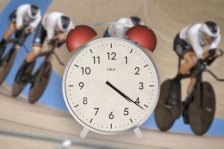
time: 4:21
